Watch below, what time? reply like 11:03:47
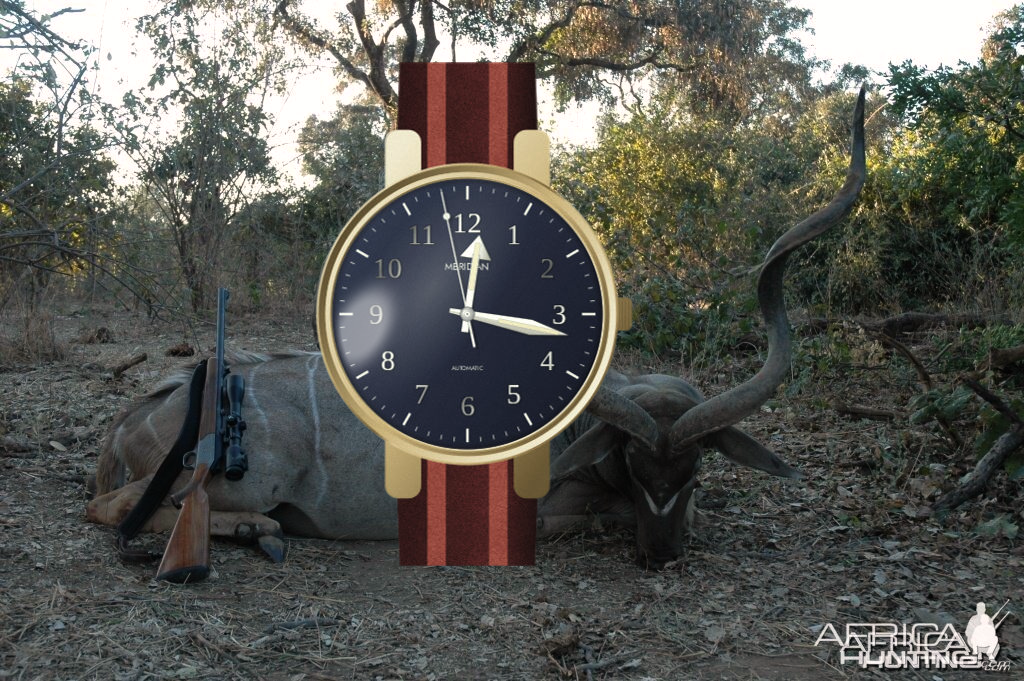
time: 12:16:58
